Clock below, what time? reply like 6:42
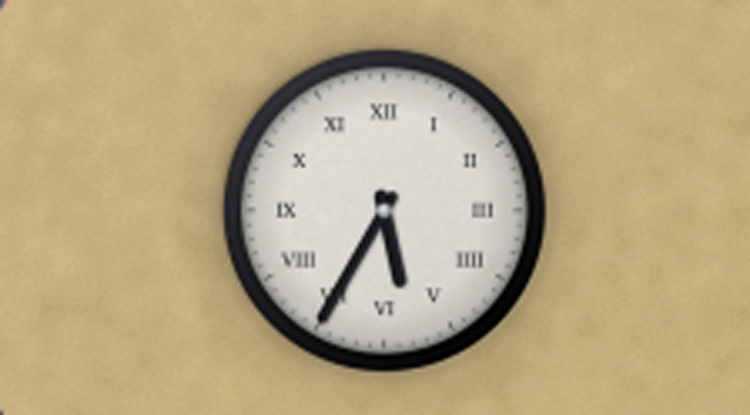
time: 5:35
